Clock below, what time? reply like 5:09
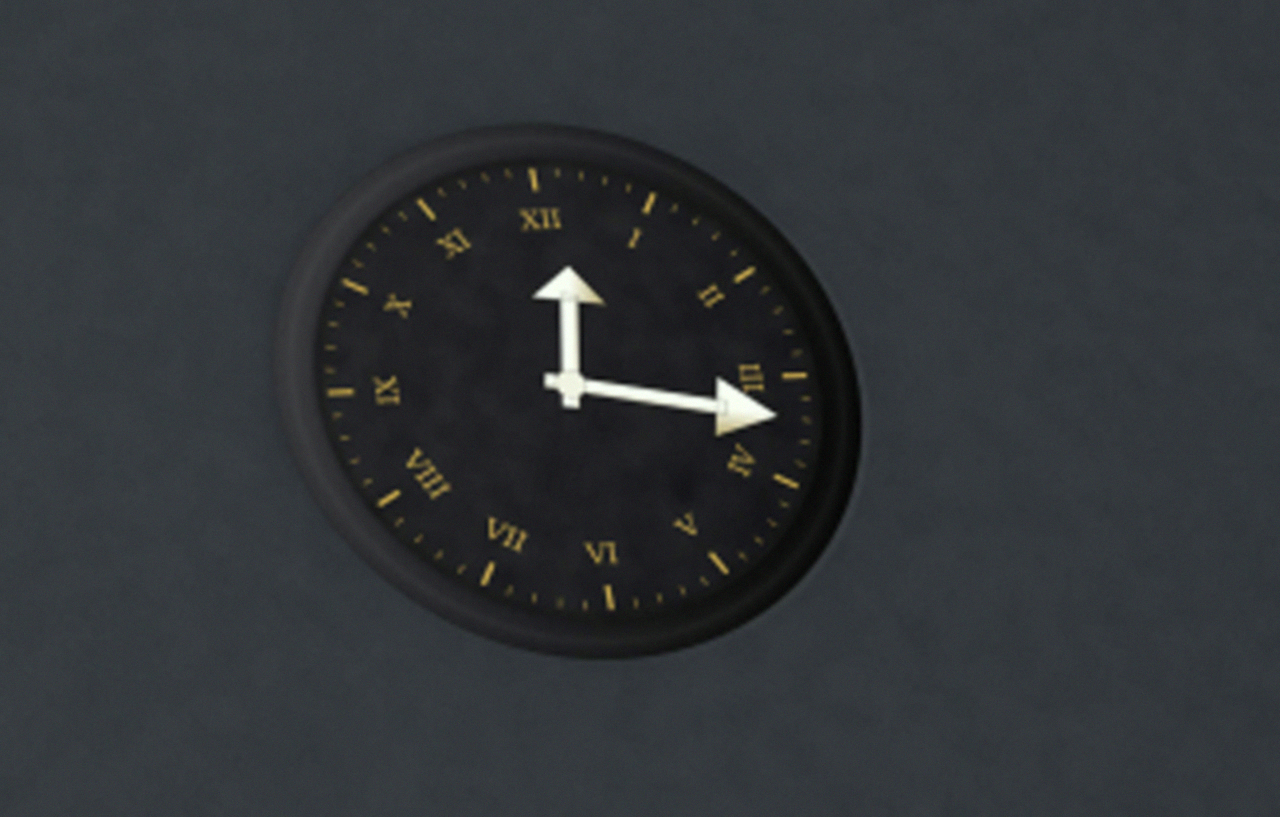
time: 12:17
